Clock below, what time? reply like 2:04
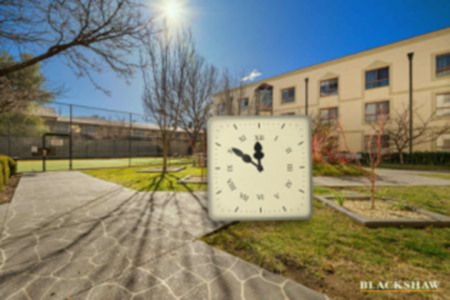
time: 11:51
